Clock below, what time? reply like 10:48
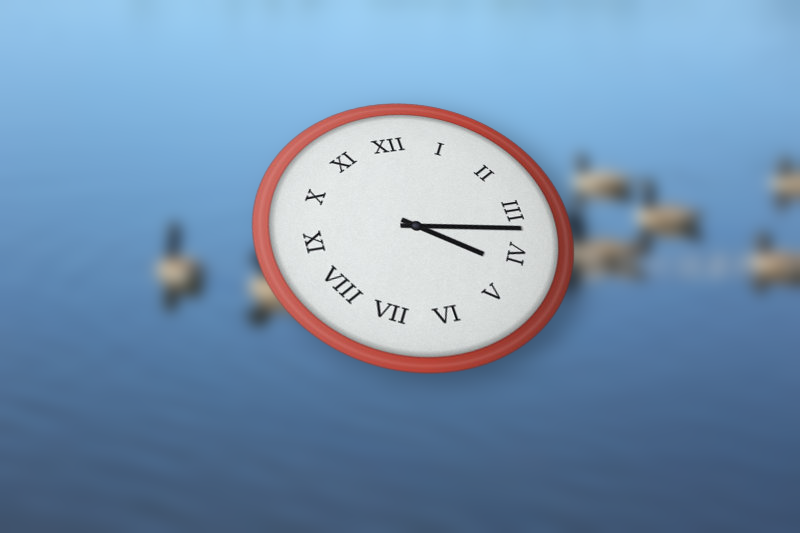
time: 4:17
